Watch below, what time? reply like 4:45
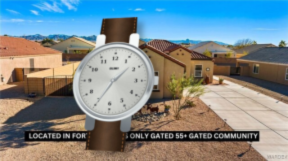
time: 1:35
